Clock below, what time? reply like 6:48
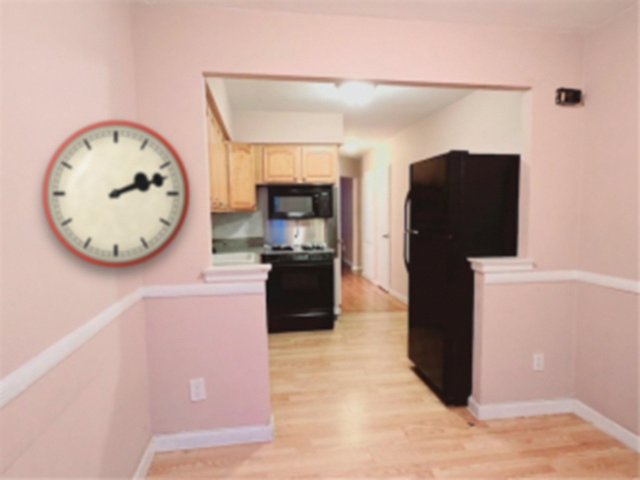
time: 2:12
